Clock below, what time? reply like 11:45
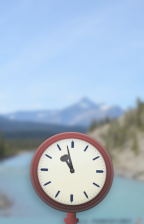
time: 10:58
